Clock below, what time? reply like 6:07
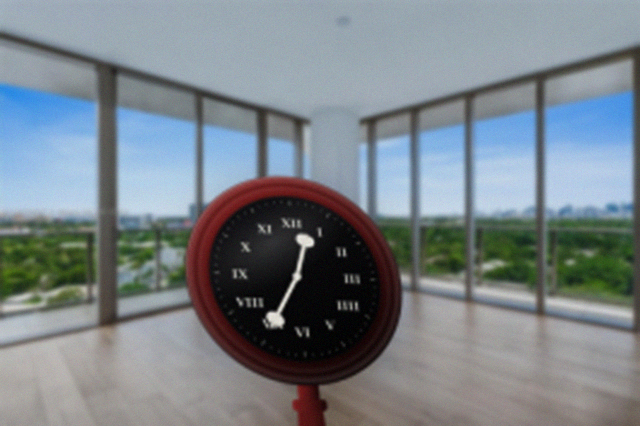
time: 12:35
